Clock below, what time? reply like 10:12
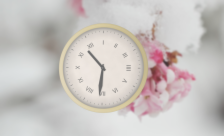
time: 11:36
